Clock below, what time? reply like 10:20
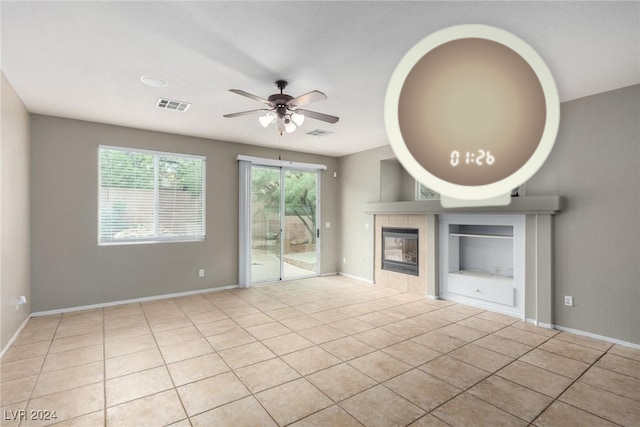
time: 1:26
